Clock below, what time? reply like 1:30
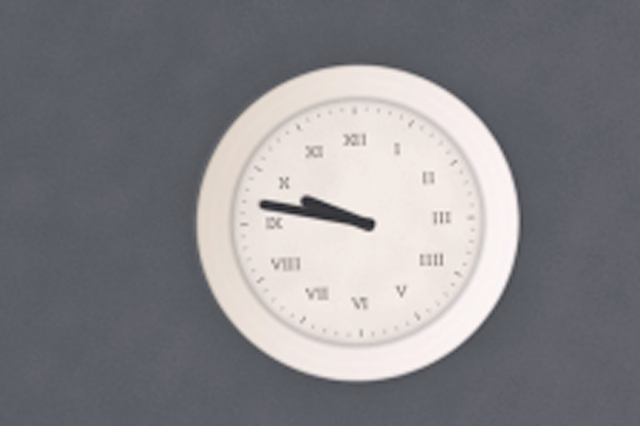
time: 9:47
